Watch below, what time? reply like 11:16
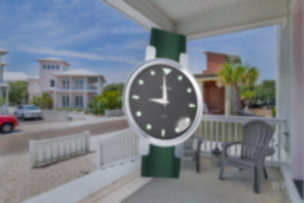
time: 8:59
